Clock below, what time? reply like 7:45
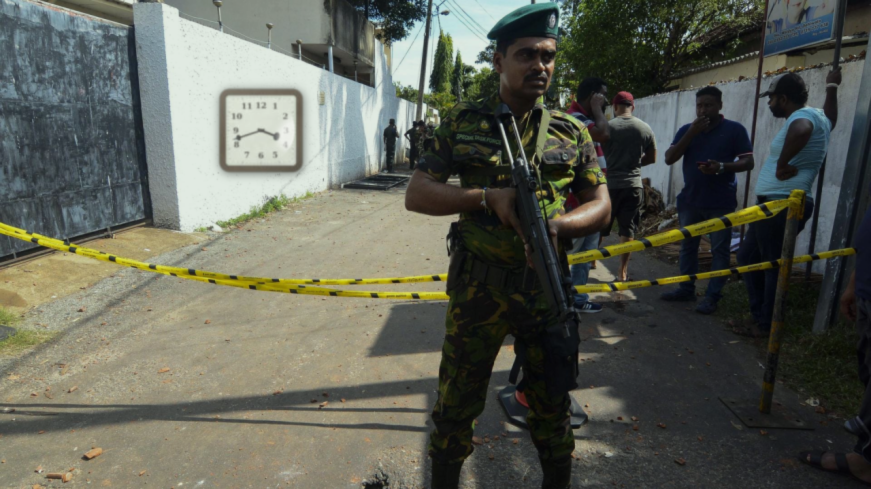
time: 3:42
